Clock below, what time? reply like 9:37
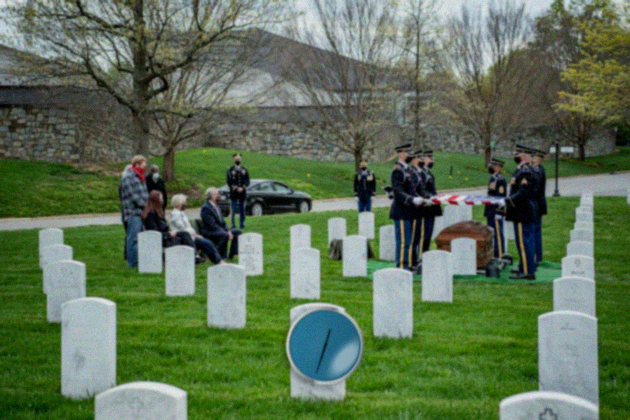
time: 12:33
